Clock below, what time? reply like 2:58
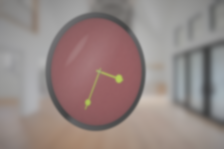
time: 3:34
